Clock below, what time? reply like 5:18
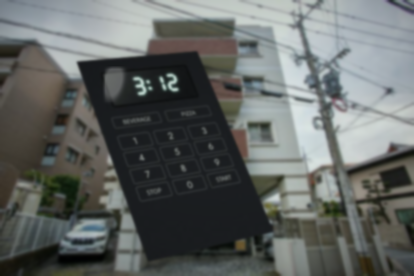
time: 3:12
